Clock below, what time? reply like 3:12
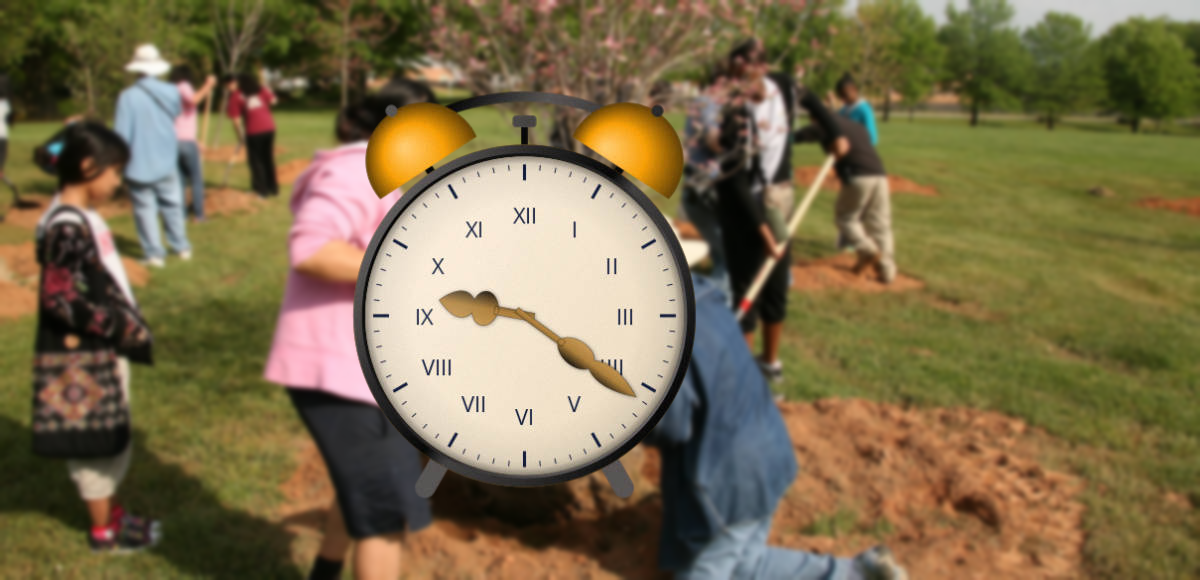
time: 9:21
